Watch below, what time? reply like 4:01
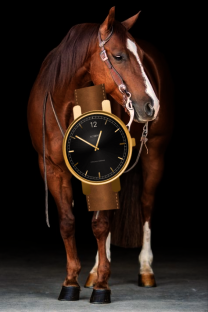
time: 12:51
